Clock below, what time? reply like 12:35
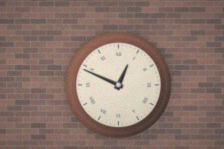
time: 12:49
